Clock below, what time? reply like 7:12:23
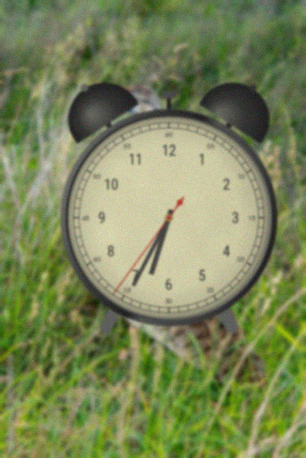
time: 6:34:36
